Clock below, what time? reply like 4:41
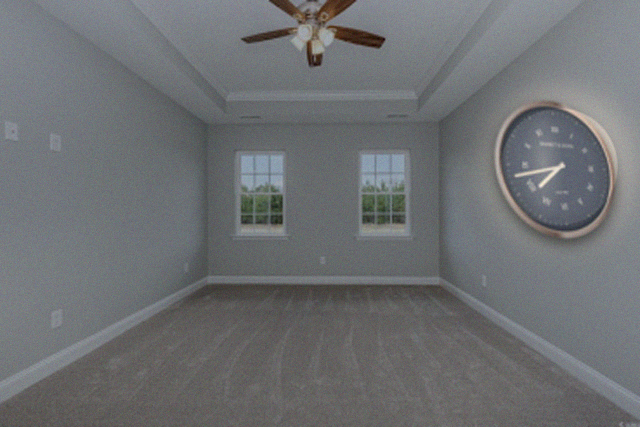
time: 7:43
